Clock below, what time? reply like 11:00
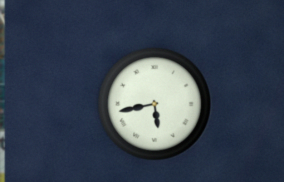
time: 5:43
